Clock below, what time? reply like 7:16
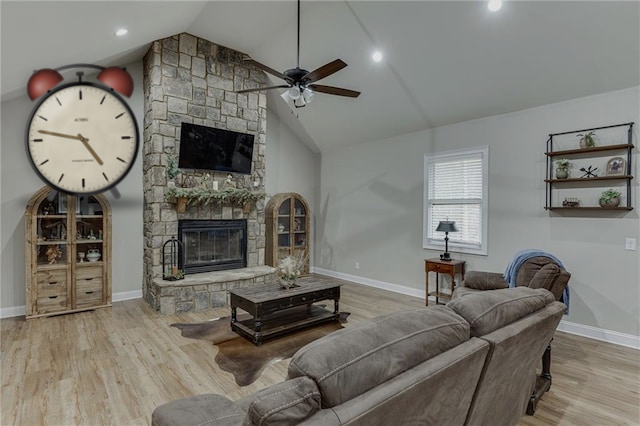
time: 4:47
